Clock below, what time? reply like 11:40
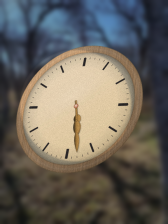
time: 5:28
